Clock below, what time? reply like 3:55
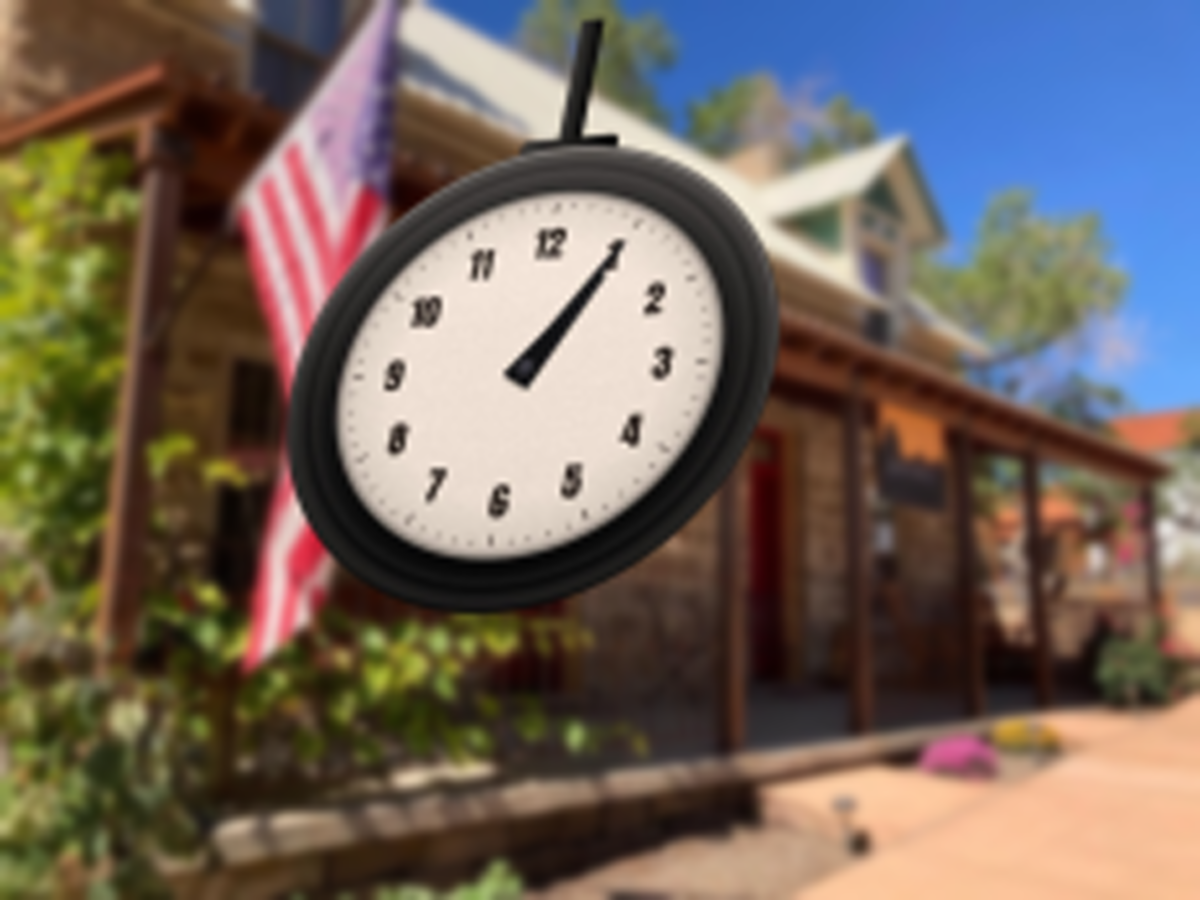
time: 1:05
